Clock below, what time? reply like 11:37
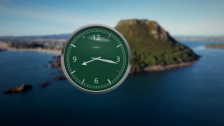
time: 8:17
